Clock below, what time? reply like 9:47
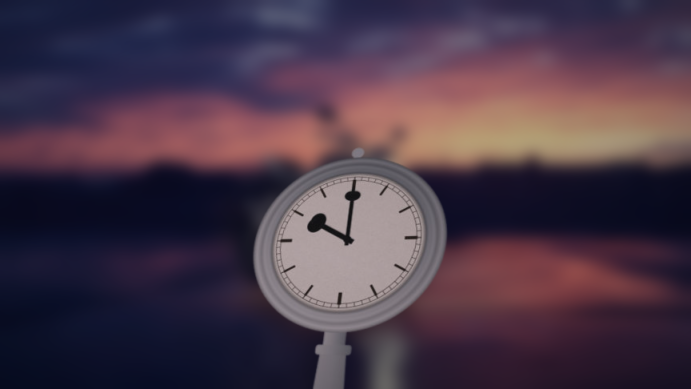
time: 10:00
